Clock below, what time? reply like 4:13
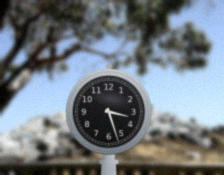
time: 3:27
